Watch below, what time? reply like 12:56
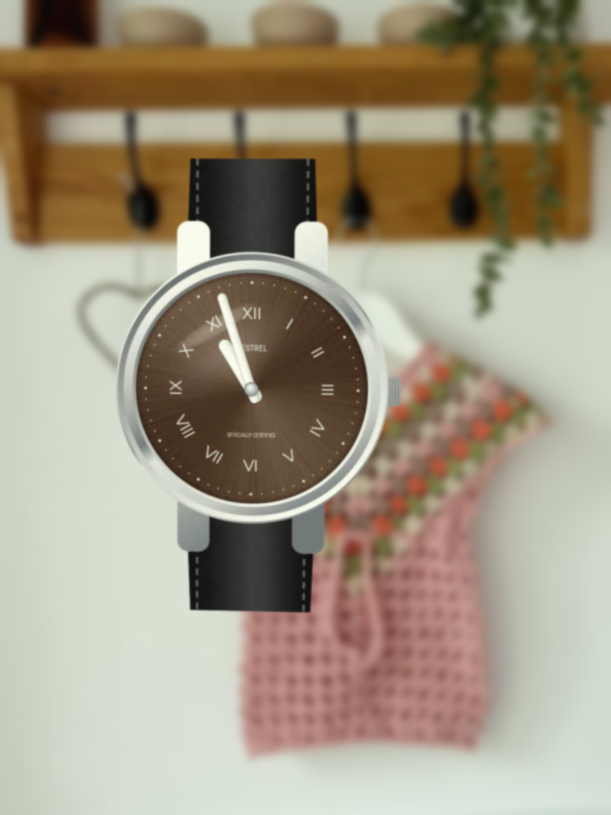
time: 10:57
